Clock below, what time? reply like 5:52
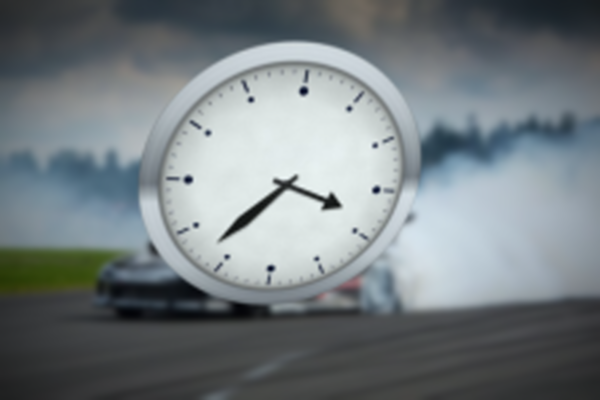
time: 3:37
